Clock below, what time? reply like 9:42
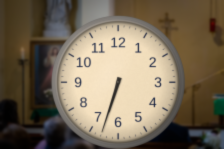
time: 6:33
